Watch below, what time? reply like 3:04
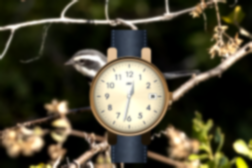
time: 12:32
